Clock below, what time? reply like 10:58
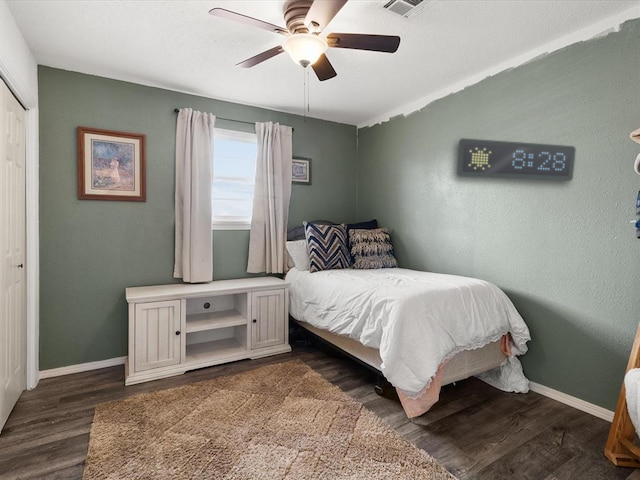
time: 8:28
